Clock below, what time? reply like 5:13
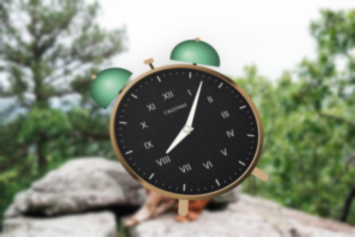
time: 8:07
